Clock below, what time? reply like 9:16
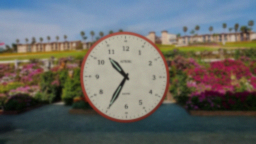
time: 10:35
